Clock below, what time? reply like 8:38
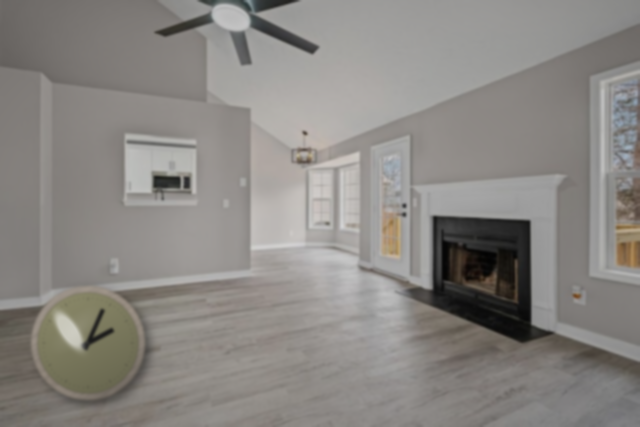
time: 2:04
